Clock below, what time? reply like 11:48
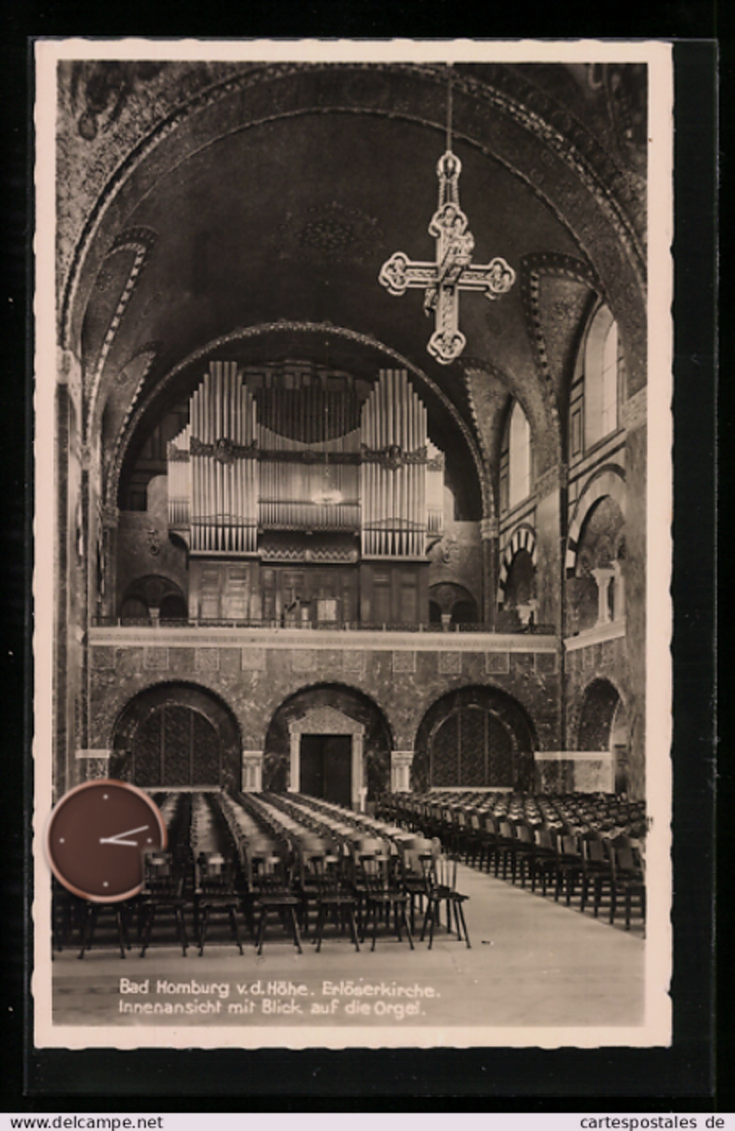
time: 3:12
